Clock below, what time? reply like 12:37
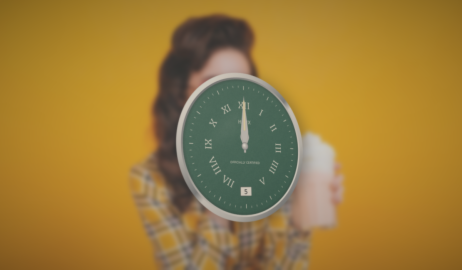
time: 12:00
